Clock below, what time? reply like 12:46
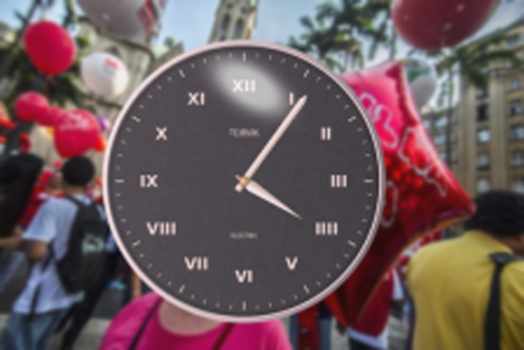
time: 4:06
